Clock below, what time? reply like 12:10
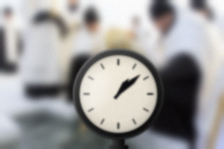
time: 1:08
